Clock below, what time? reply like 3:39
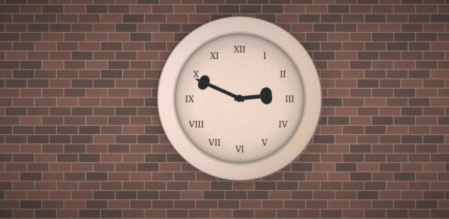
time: 2:49
